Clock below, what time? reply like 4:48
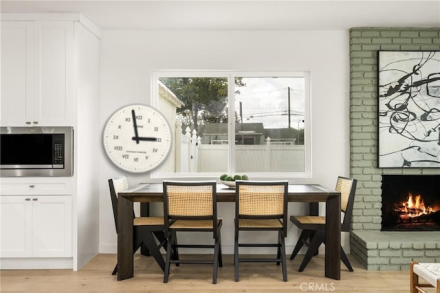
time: 2:58
